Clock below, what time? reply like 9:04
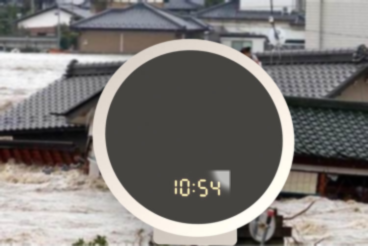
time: 10:54
